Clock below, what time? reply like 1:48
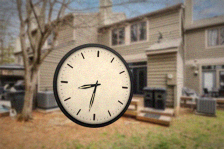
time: 8:32
